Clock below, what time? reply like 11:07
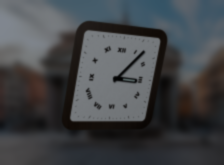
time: 3:07
